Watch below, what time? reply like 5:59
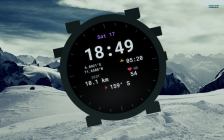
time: 18:49
